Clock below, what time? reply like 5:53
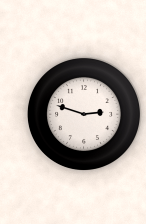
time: 2:48
